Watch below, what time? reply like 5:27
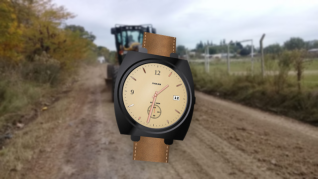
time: 1:32
